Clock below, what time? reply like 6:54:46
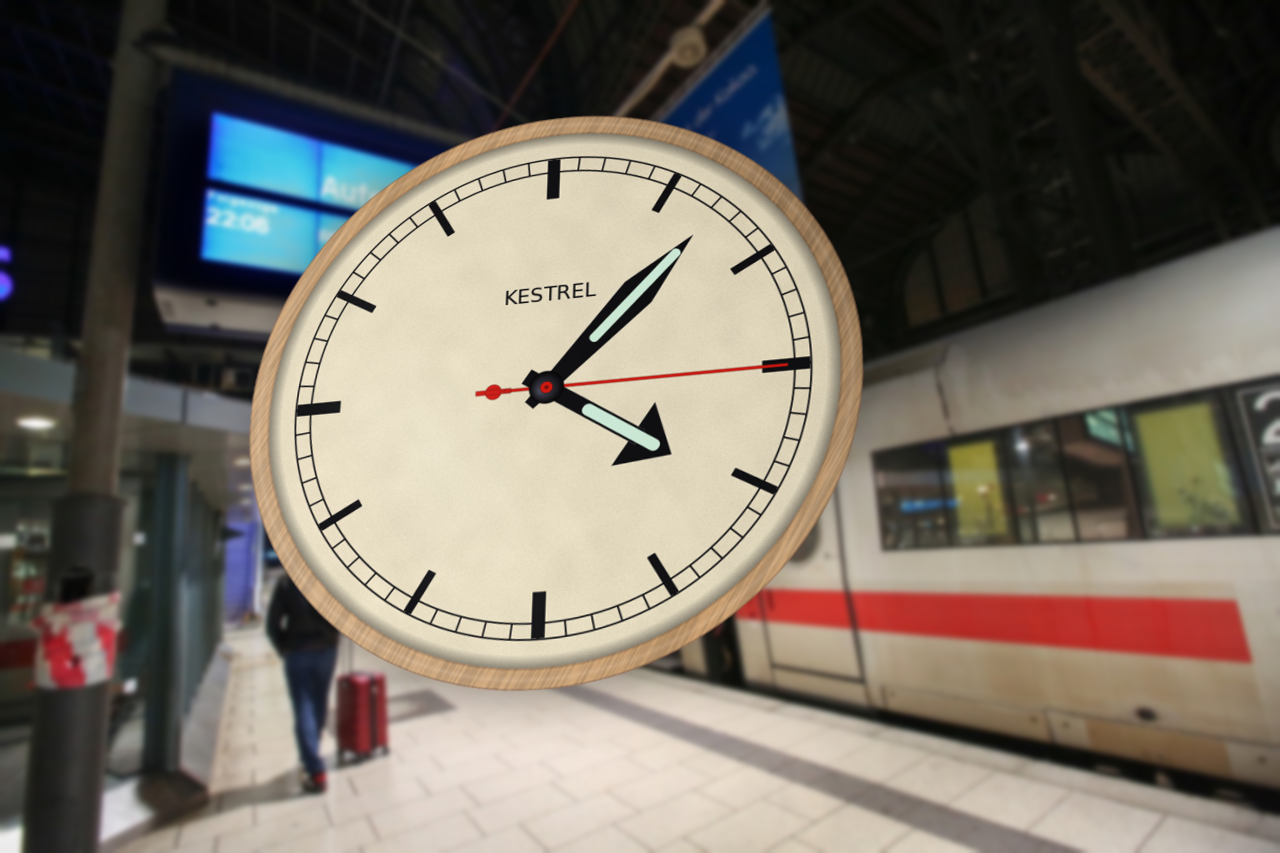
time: 4:07:15
